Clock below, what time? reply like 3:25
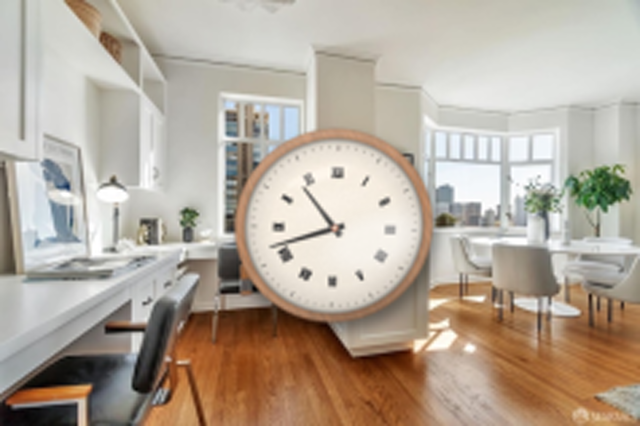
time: 10:42
